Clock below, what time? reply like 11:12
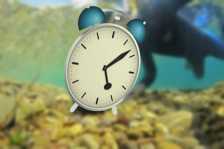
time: 5:08
